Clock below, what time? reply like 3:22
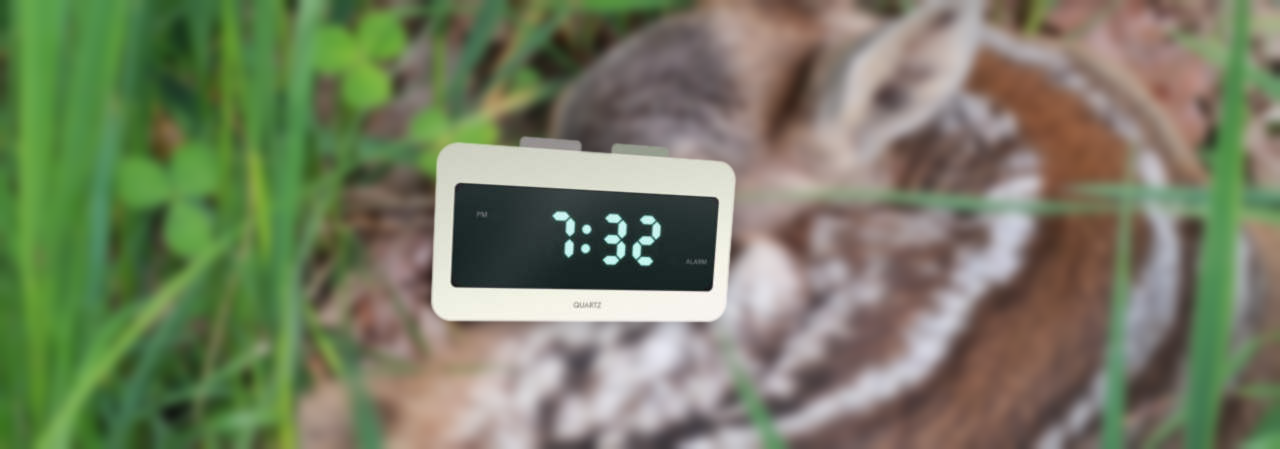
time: 7:32
